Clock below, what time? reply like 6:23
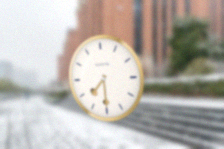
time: 7:30
